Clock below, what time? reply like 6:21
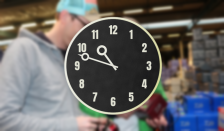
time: 10:48
